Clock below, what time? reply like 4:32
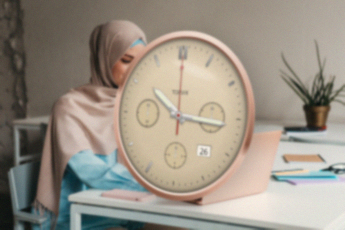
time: 10:16
